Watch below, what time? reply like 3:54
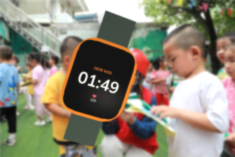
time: 1:49
